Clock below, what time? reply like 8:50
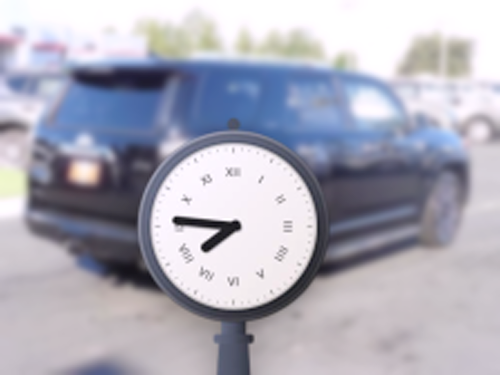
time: 7:46
